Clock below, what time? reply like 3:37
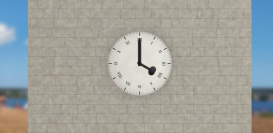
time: 4:00
